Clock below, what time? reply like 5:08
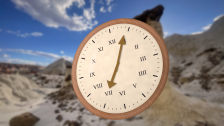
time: 7:04
